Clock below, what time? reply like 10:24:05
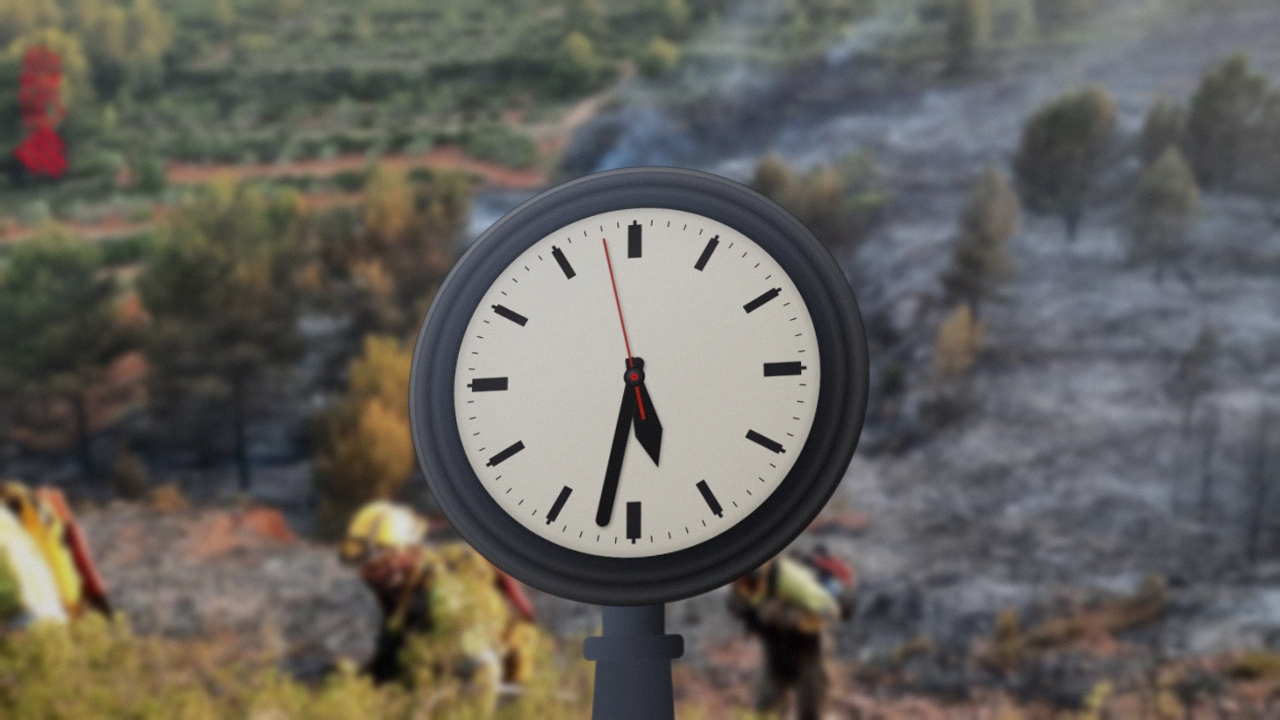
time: 5:31:58
